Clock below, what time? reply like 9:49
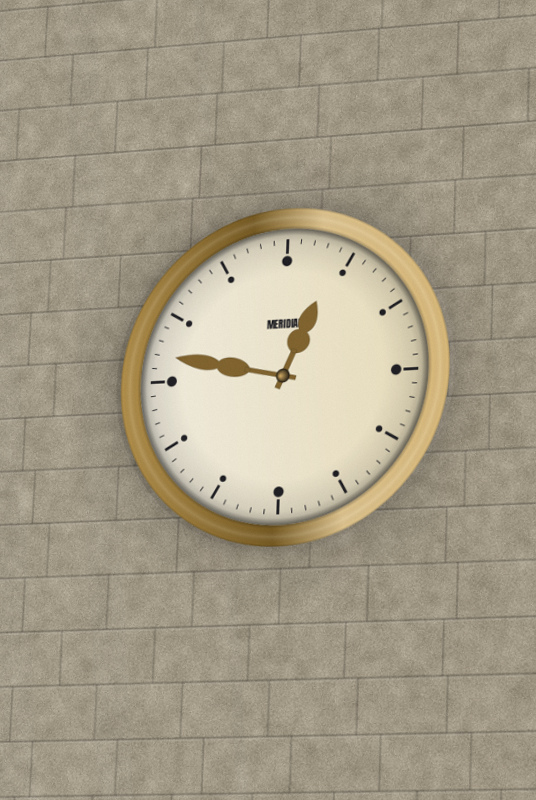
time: 12:47
